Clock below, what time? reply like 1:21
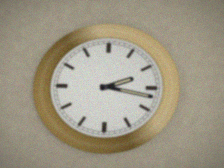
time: 2:17
